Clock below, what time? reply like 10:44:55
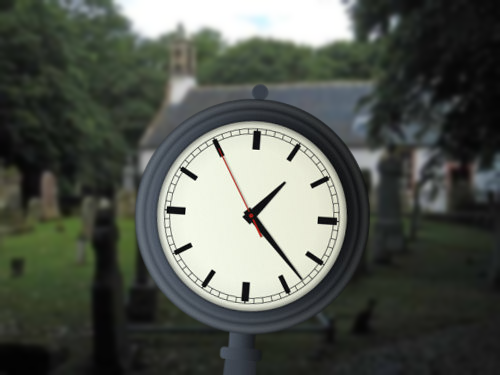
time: 1:22:55
